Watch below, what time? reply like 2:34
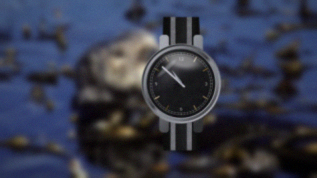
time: 10:52
